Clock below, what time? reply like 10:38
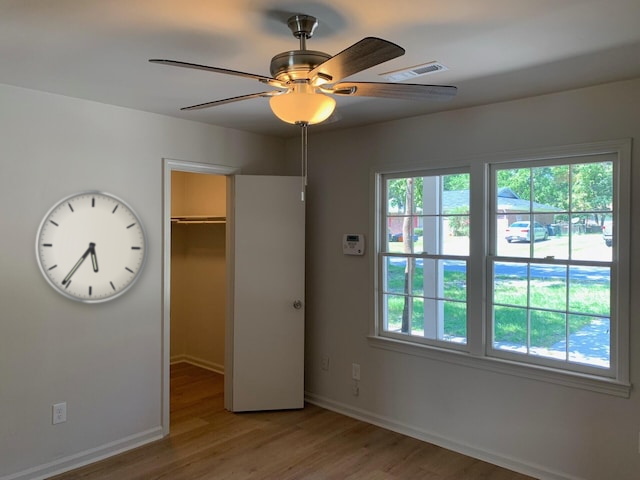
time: 5:36
